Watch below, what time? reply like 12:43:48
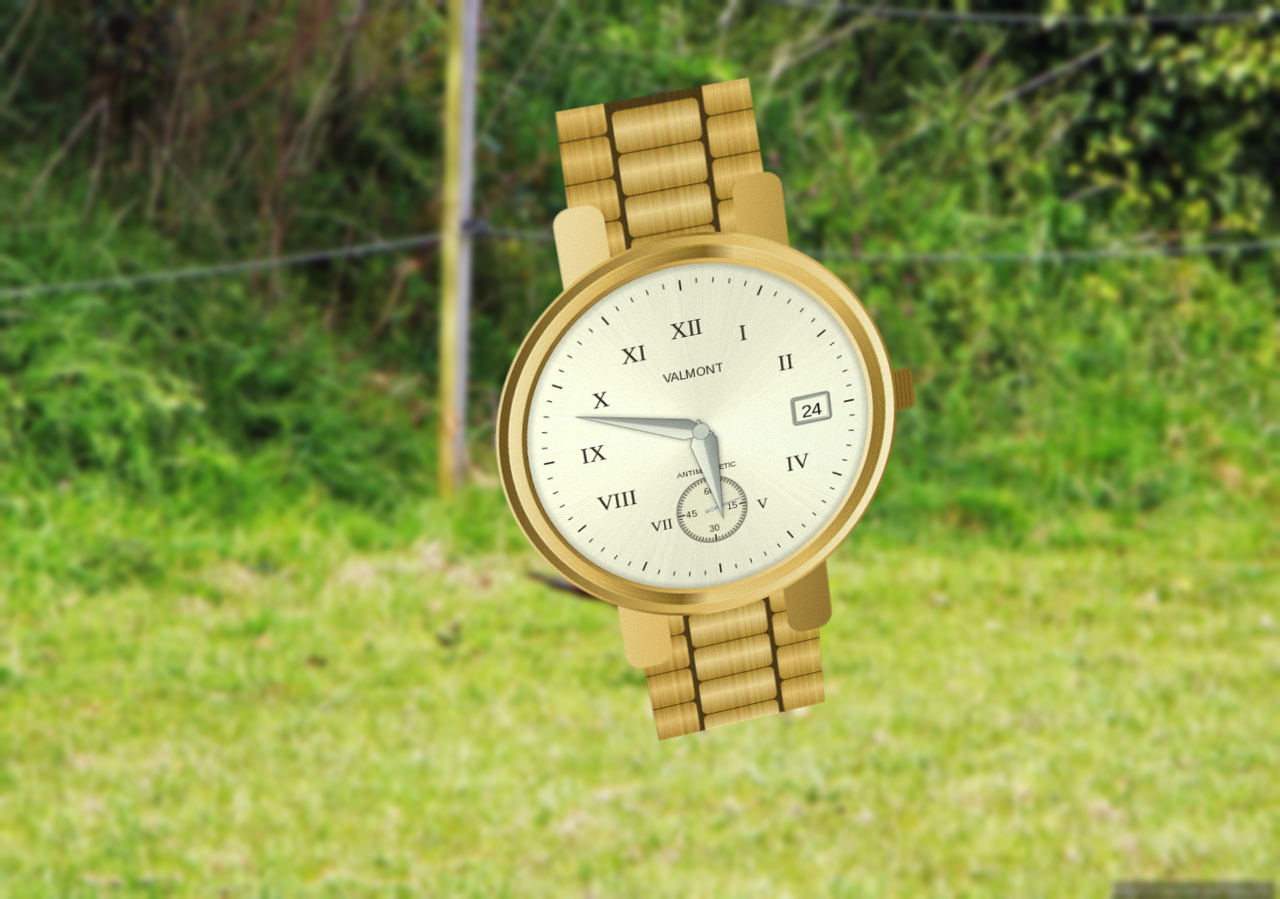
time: 5:48:13
